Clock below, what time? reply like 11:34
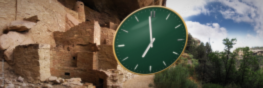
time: 6:59
